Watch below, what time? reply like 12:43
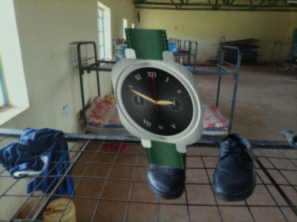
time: 2:49
